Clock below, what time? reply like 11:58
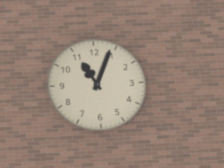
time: 11:04
